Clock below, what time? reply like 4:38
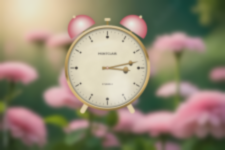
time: 3:13
